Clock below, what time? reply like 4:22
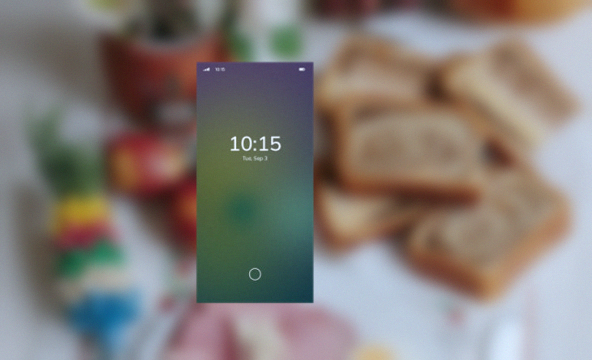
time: 10:15
